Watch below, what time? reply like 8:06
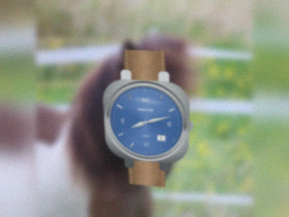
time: 8:12
